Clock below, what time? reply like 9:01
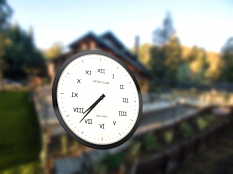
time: 7:37
